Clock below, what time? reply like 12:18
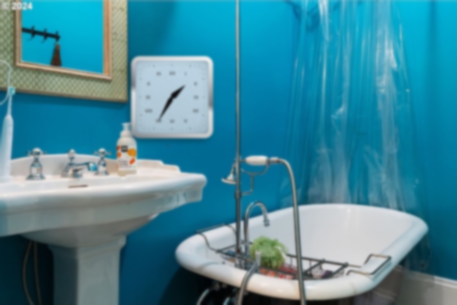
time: 1:35
